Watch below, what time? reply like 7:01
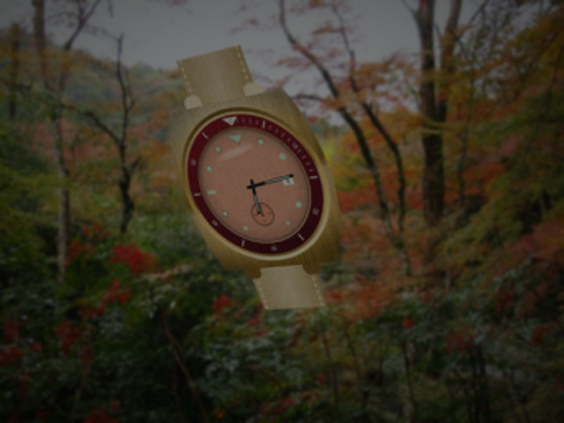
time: 6:14
